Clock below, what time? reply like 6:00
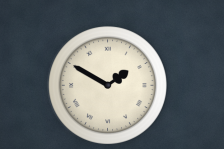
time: 1:50
